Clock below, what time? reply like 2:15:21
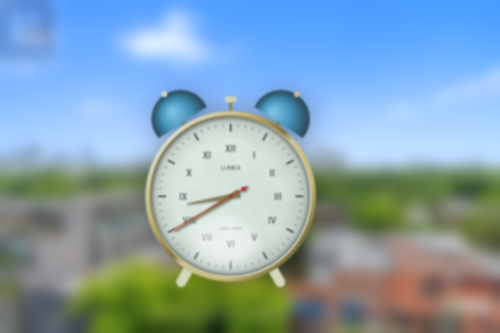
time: 8:39:40
